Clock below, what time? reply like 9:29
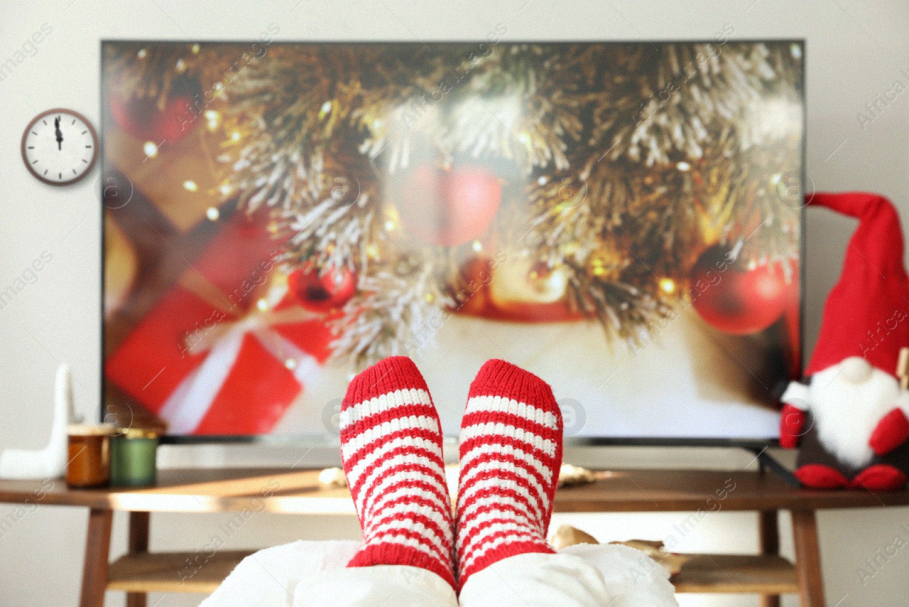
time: 11:59
